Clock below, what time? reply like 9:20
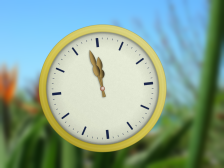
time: 11:58
